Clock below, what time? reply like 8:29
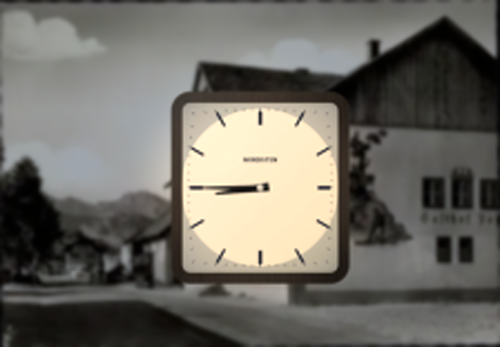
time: 8:45
